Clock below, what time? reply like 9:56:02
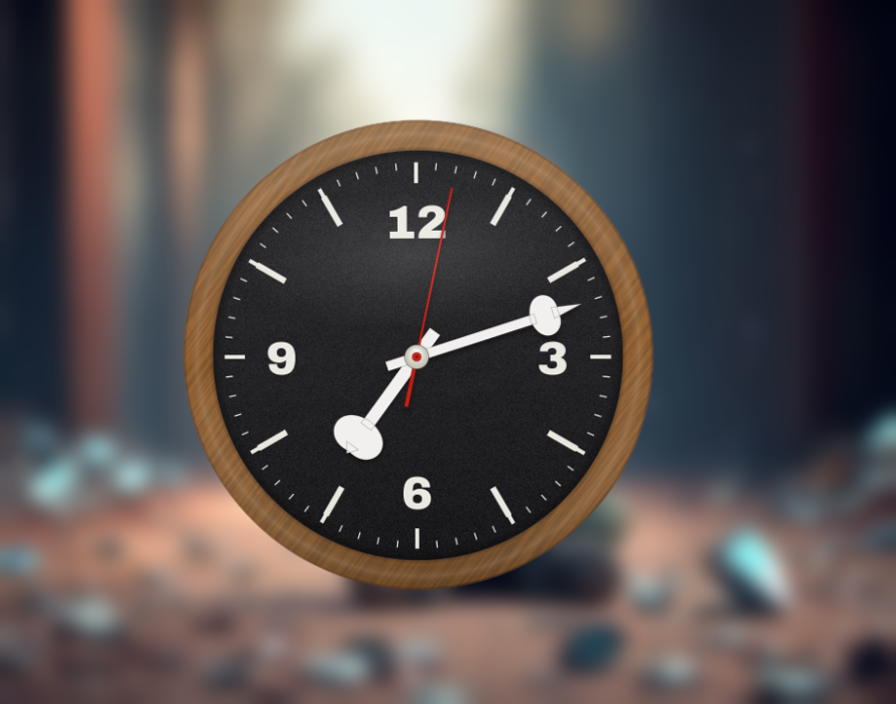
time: 7:12:02
